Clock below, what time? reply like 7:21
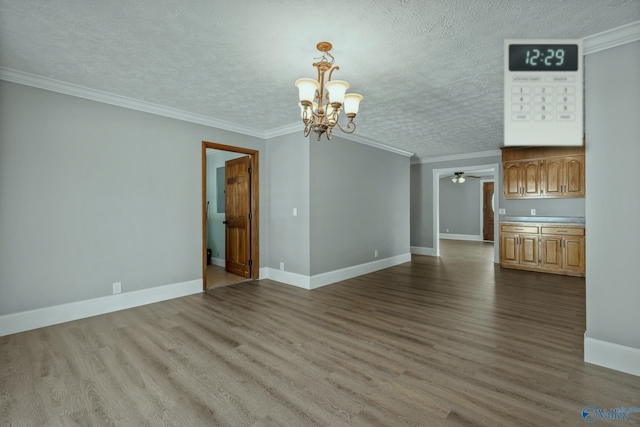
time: 12:29
